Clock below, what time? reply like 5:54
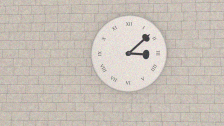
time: 3:08
